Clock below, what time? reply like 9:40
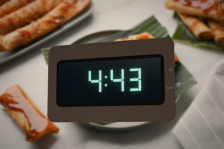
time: 4:43
